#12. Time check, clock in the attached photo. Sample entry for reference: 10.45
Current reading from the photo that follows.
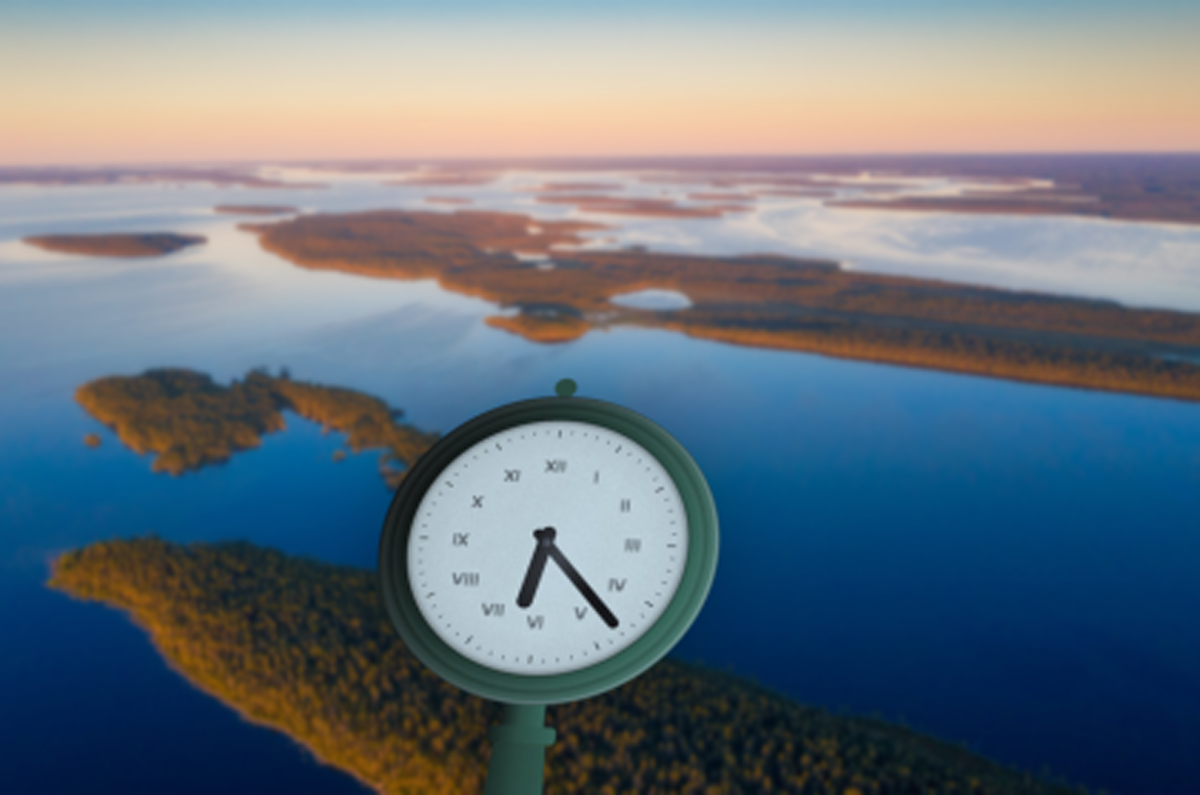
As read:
6.23
